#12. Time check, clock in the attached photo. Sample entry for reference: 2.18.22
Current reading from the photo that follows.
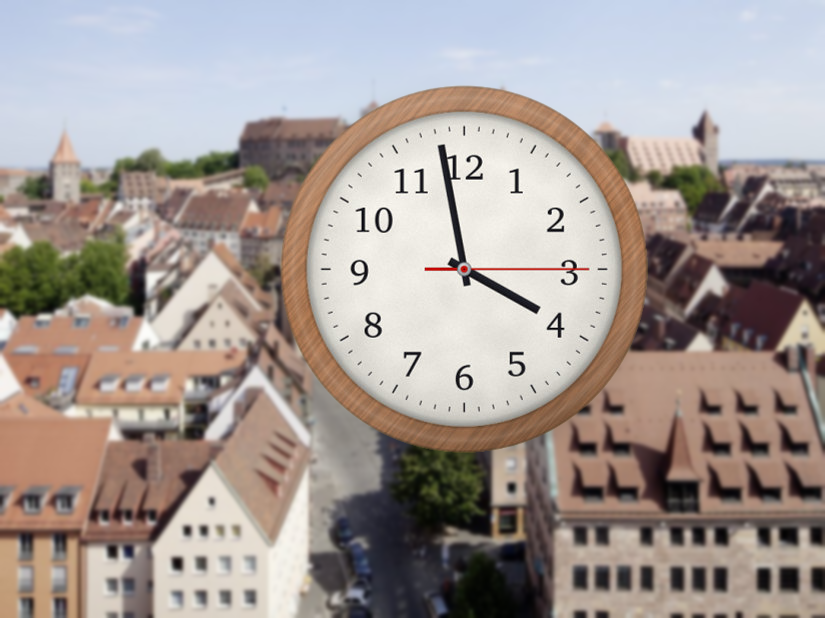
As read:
3.58.15
